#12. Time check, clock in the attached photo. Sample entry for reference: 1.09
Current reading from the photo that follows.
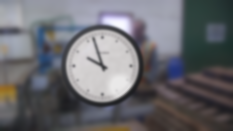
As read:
9.57
